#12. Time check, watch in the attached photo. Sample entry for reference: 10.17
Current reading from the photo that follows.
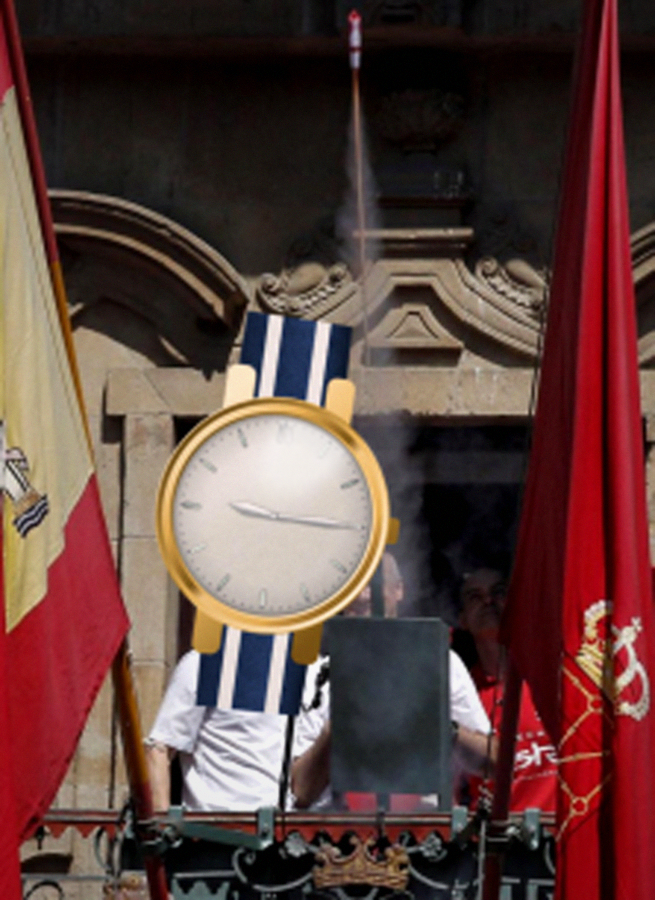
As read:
9.15
